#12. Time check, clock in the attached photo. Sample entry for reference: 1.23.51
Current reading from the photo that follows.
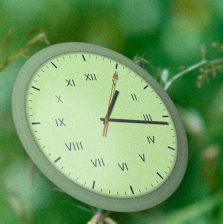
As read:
1.16.05
